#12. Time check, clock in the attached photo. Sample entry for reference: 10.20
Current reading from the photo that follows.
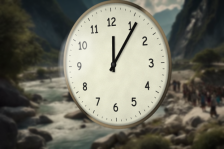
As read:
12.06
